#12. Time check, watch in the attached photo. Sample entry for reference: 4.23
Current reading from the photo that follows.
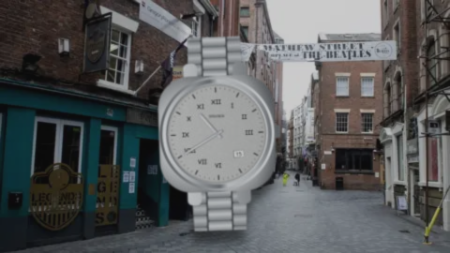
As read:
10.40
